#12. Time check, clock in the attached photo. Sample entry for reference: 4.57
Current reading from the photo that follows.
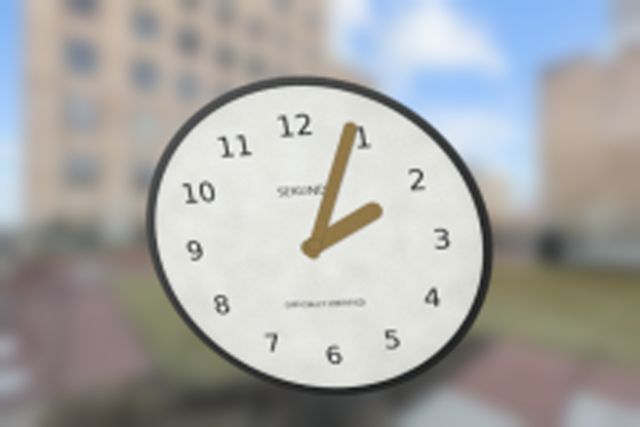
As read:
2.04
